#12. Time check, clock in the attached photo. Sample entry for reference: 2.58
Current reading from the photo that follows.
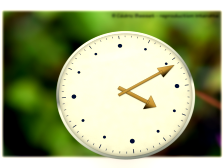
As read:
4.11
